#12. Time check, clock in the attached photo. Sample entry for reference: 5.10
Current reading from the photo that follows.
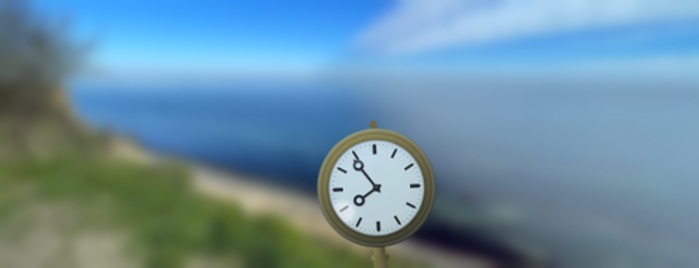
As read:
7.54
